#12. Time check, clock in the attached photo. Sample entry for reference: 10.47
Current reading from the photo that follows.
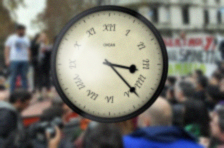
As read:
3.23
